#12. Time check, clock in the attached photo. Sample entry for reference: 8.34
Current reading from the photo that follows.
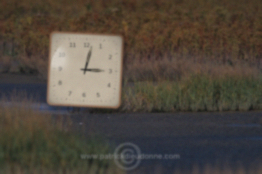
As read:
3.02
